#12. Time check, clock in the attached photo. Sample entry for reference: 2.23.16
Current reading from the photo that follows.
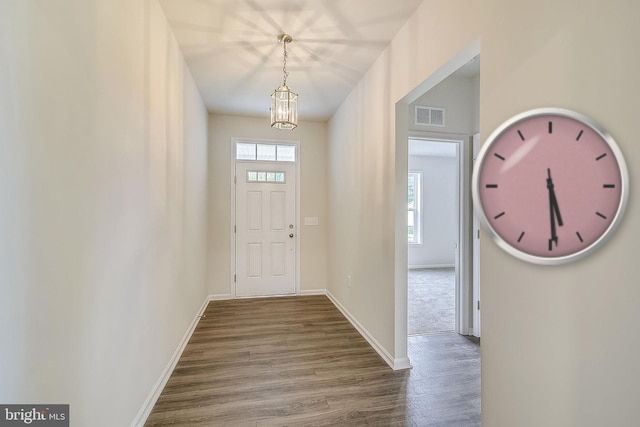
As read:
5.29.29
